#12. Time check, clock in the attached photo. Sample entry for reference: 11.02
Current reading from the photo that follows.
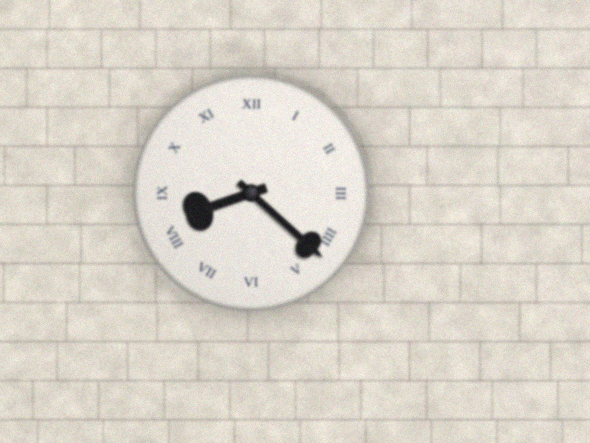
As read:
8.22
